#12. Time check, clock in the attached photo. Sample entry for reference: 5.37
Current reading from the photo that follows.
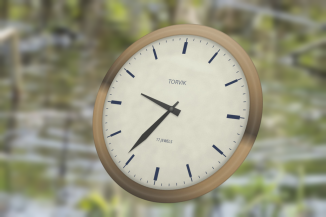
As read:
9.36
